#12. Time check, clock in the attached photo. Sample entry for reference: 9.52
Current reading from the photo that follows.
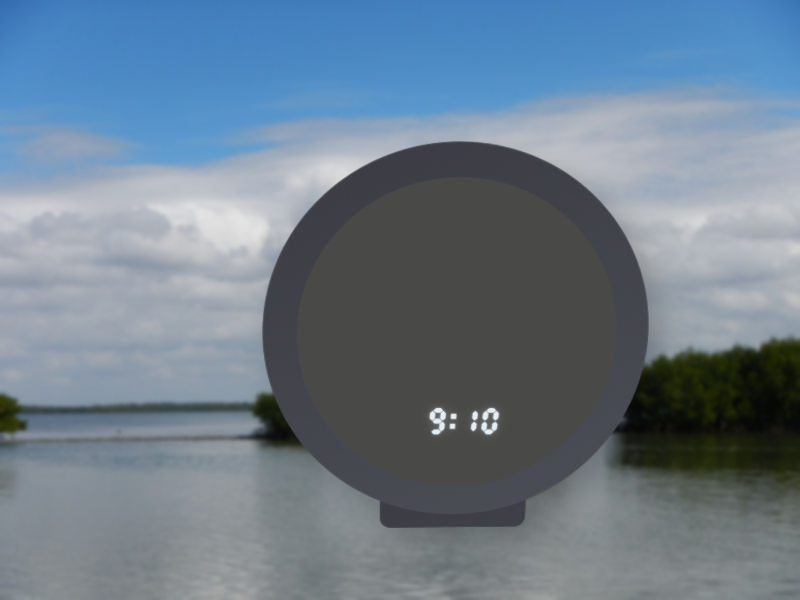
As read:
9.10
